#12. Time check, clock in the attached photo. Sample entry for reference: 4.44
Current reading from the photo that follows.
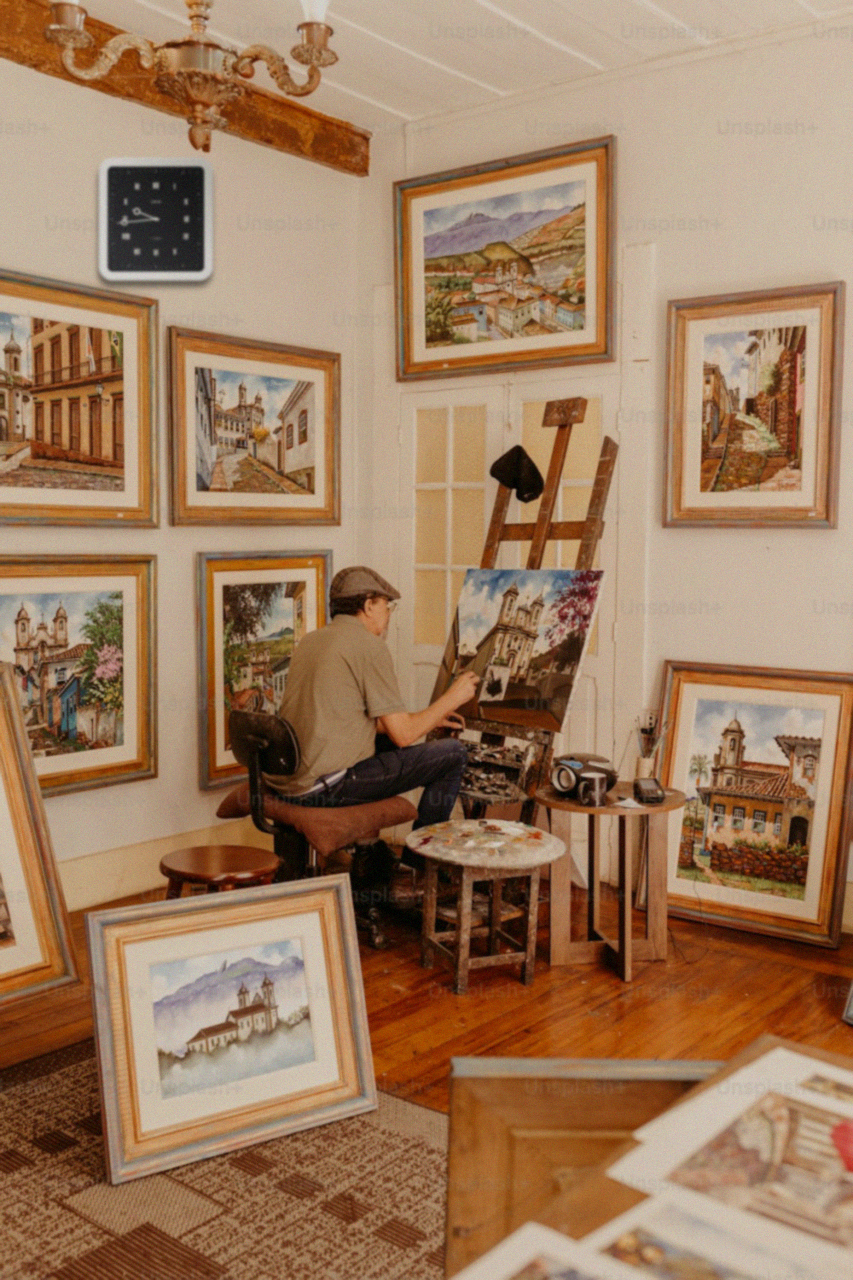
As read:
9.44
